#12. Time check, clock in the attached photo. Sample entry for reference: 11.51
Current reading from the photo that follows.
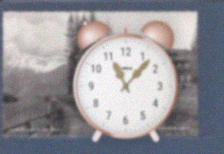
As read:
11.07
